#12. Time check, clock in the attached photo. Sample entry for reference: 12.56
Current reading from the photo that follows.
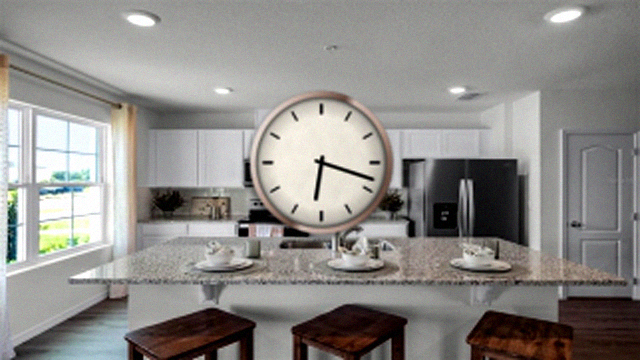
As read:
6.18
